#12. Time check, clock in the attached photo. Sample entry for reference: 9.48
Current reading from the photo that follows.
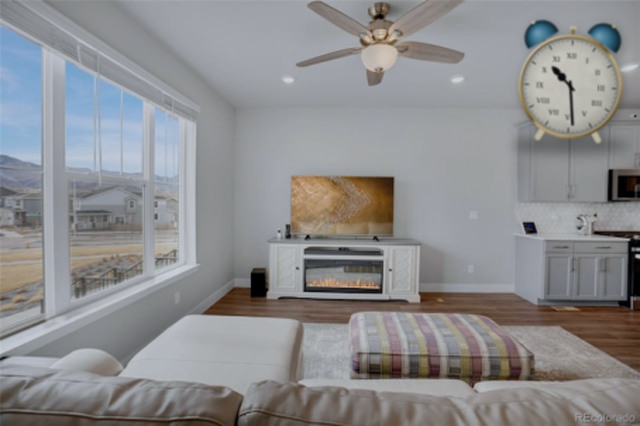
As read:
10.29
